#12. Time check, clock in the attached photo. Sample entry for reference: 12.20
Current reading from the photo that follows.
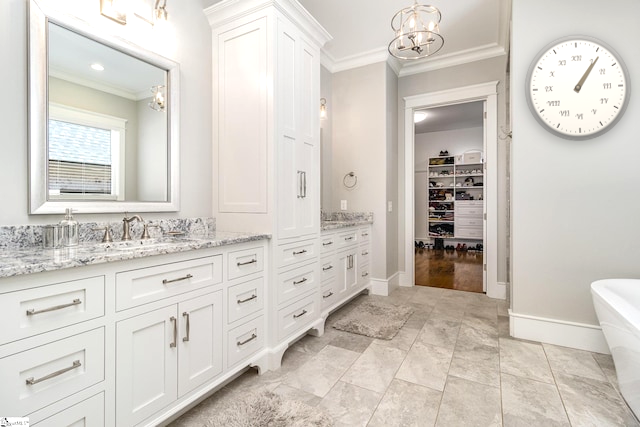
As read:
1.06
